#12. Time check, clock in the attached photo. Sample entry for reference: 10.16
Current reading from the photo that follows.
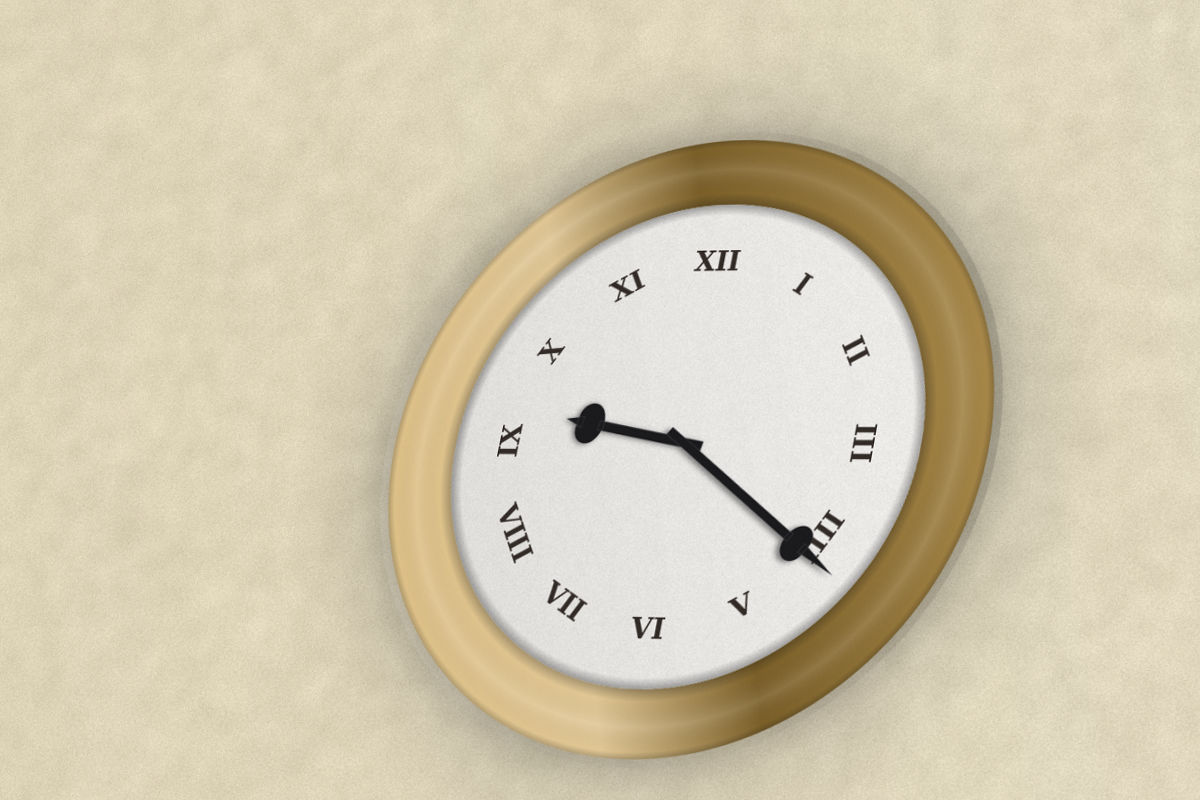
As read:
9.21
